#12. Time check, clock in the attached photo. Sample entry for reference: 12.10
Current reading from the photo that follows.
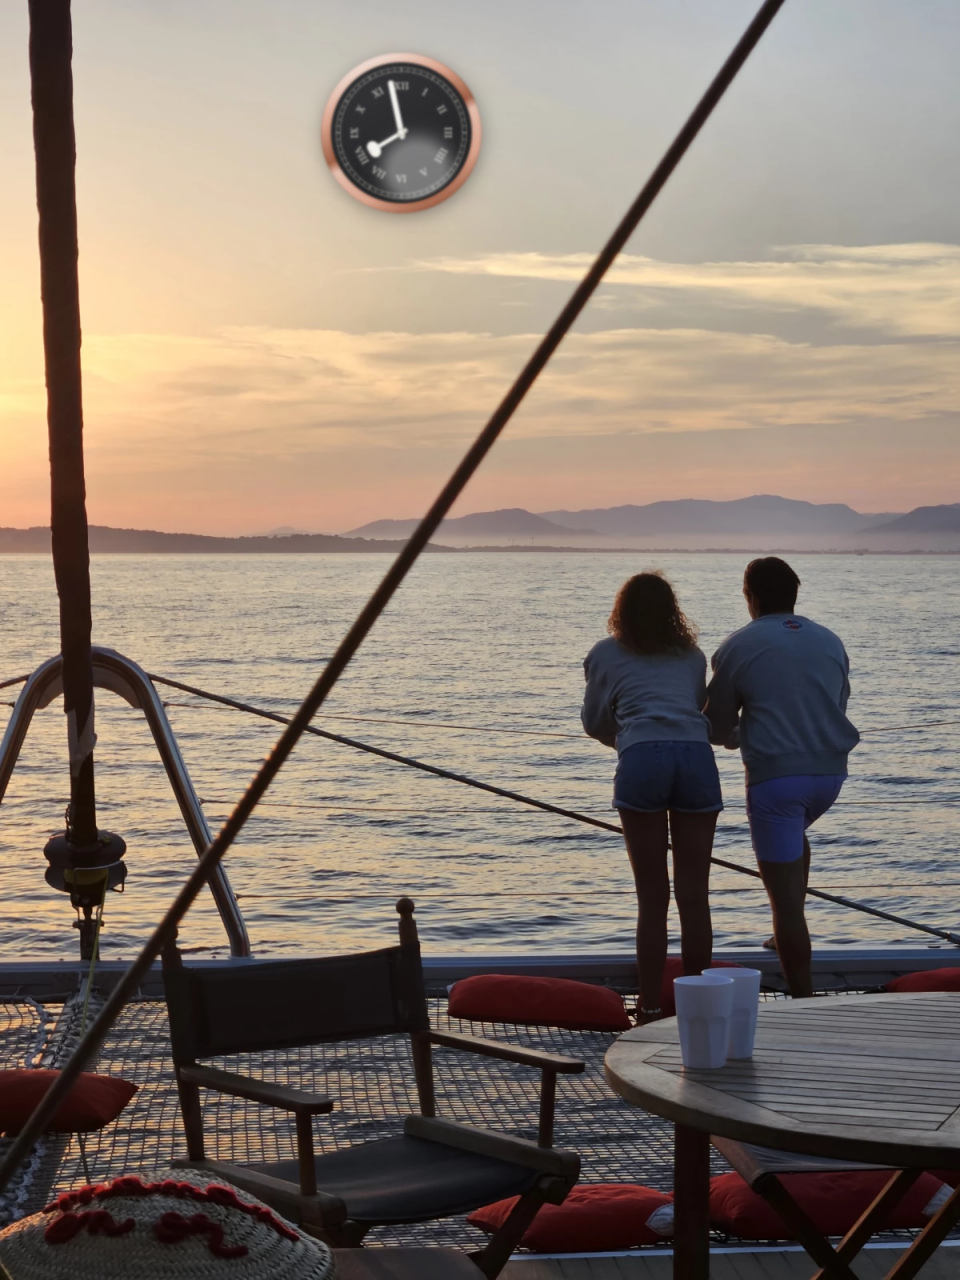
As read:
7.58
